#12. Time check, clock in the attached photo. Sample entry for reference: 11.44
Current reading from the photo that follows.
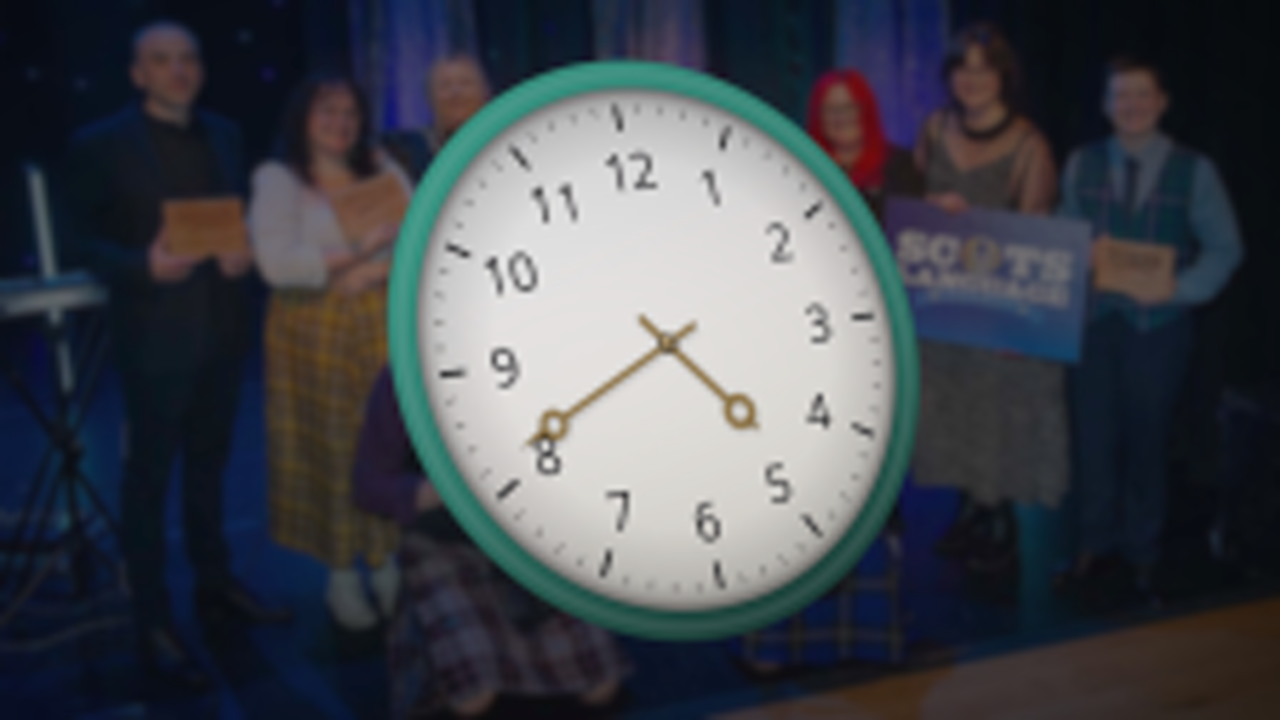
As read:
4.41
